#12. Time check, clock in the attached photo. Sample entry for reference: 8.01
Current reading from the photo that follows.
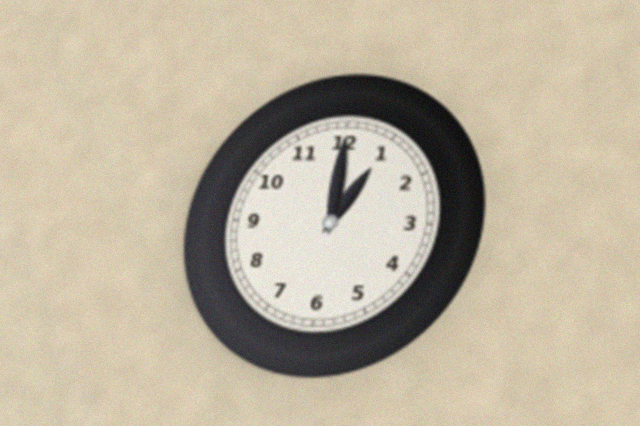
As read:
1.00
